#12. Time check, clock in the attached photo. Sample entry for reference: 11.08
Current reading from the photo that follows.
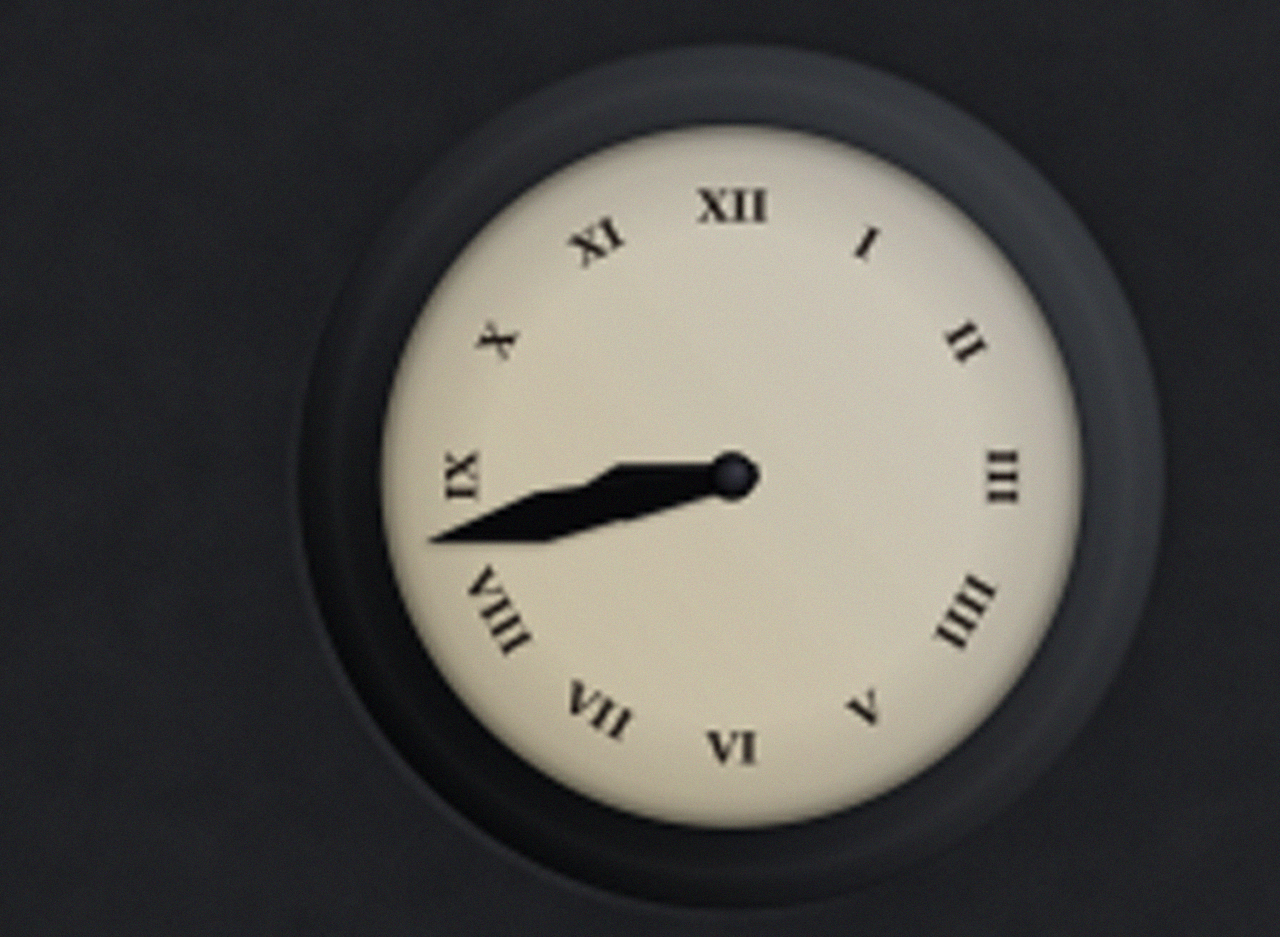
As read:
8.43
